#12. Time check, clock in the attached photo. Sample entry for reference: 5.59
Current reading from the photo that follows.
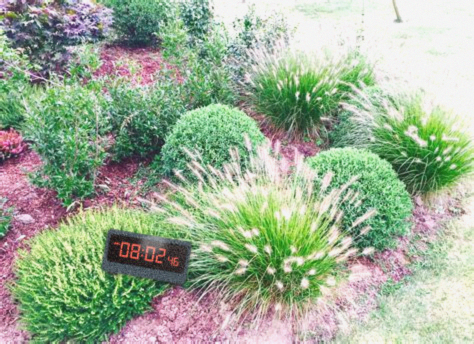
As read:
8.02
